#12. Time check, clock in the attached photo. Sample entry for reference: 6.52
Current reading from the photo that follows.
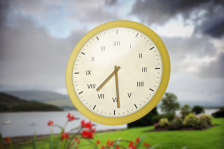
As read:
7.29
